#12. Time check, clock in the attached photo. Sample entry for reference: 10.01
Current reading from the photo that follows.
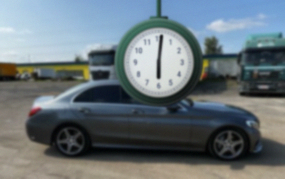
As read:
6.01
